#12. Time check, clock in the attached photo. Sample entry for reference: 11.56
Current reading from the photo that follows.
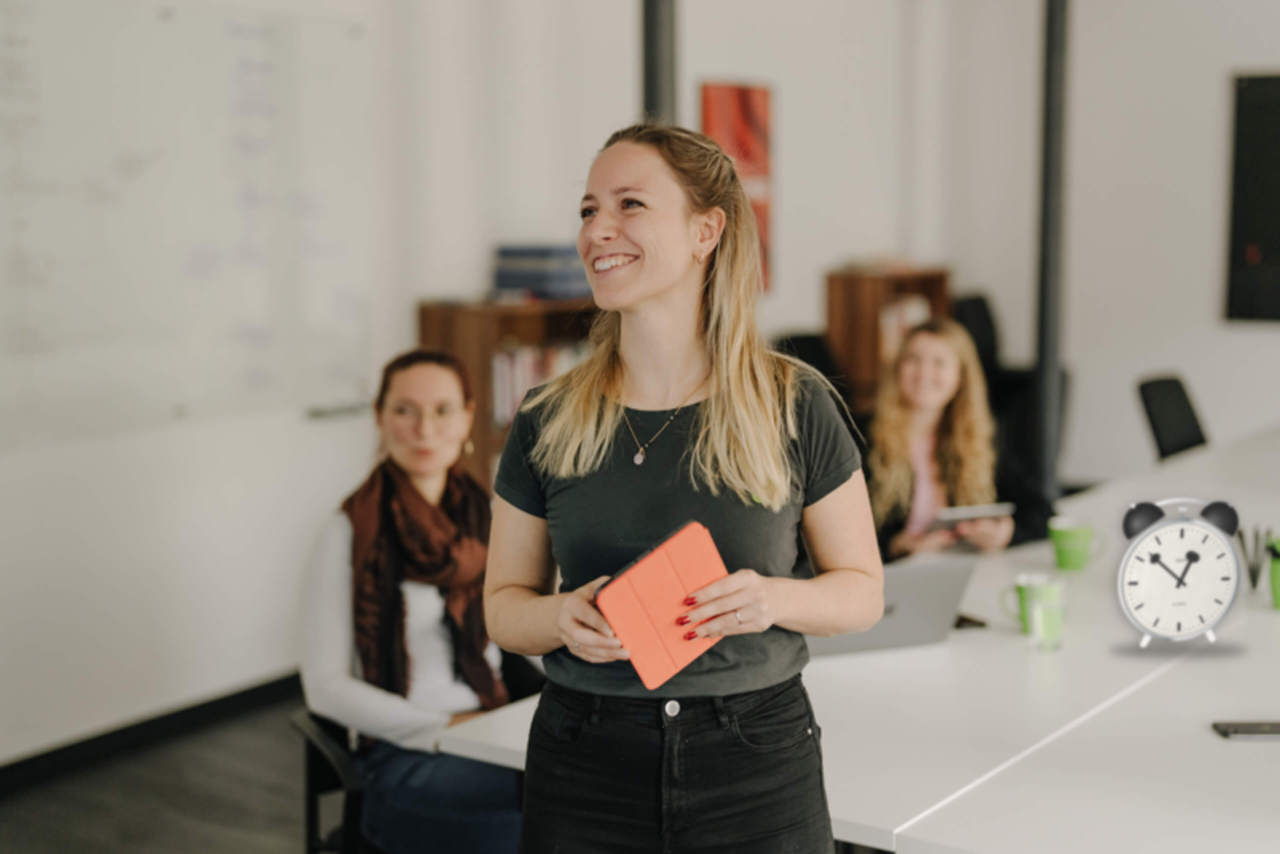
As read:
12.52
